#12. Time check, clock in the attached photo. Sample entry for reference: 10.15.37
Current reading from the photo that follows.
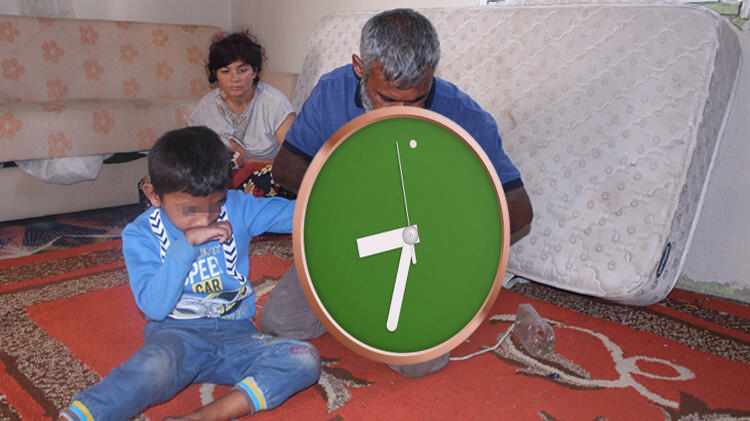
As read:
8.31.58
